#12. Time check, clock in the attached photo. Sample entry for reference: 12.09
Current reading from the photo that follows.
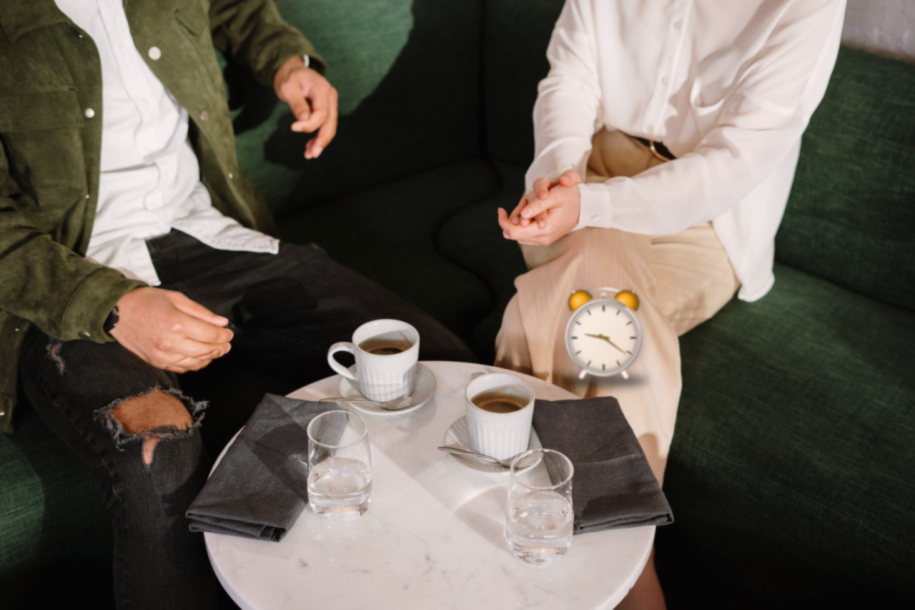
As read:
9.21
